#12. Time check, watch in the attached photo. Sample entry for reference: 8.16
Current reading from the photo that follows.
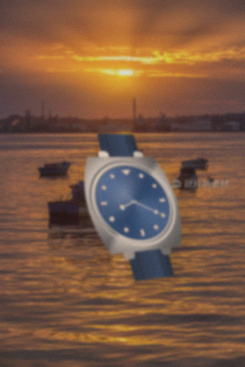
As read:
8.20
